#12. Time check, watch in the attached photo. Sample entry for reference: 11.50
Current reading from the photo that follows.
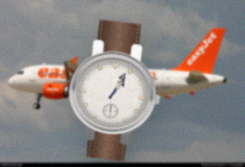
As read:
1.04
